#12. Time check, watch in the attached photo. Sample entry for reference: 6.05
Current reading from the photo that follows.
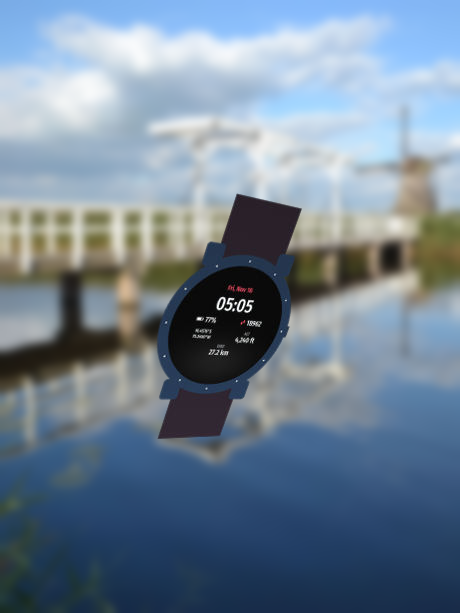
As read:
5.05
